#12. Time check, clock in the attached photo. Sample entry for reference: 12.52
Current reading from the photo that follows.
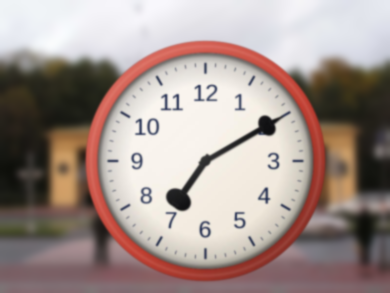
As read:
7.10
